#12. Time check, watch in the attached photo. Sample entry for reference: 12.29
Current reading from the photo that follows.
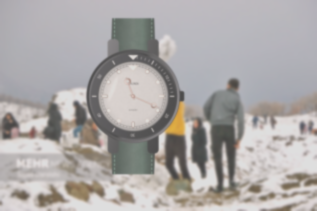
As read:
11.19
